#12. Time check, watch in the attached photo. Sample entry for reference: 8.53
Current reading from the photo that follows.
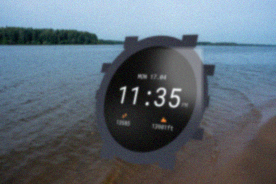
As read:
11.35
